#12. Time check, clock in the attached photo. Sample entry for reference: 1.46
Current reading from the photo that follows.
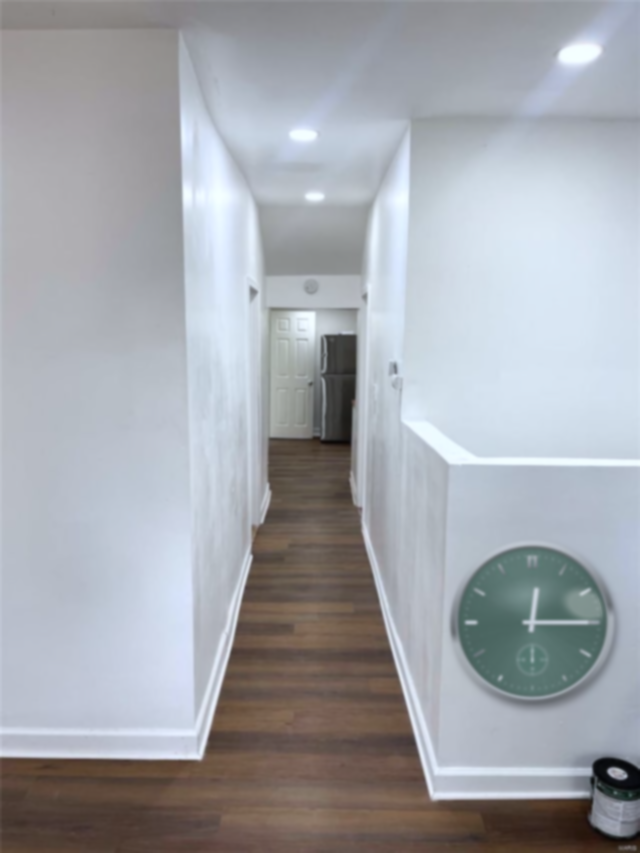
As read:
12.15
